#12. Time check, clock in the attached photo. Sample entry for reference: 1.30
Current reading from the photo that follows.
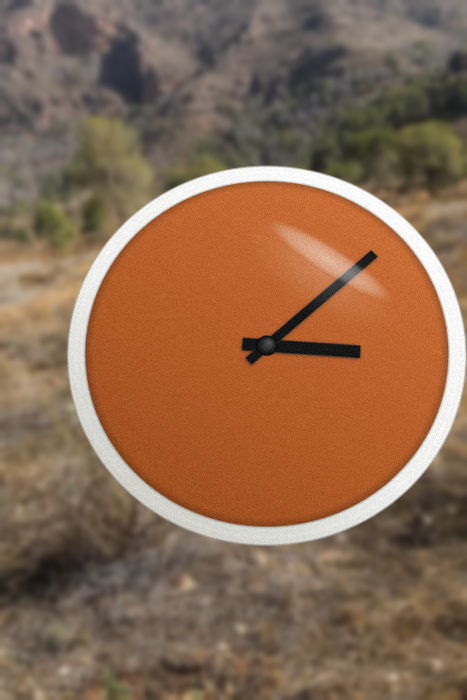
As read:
3.08
